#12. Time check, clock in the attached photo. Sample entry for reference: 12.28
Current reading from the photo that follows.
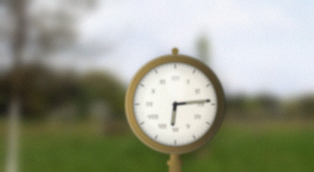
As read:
6.14
